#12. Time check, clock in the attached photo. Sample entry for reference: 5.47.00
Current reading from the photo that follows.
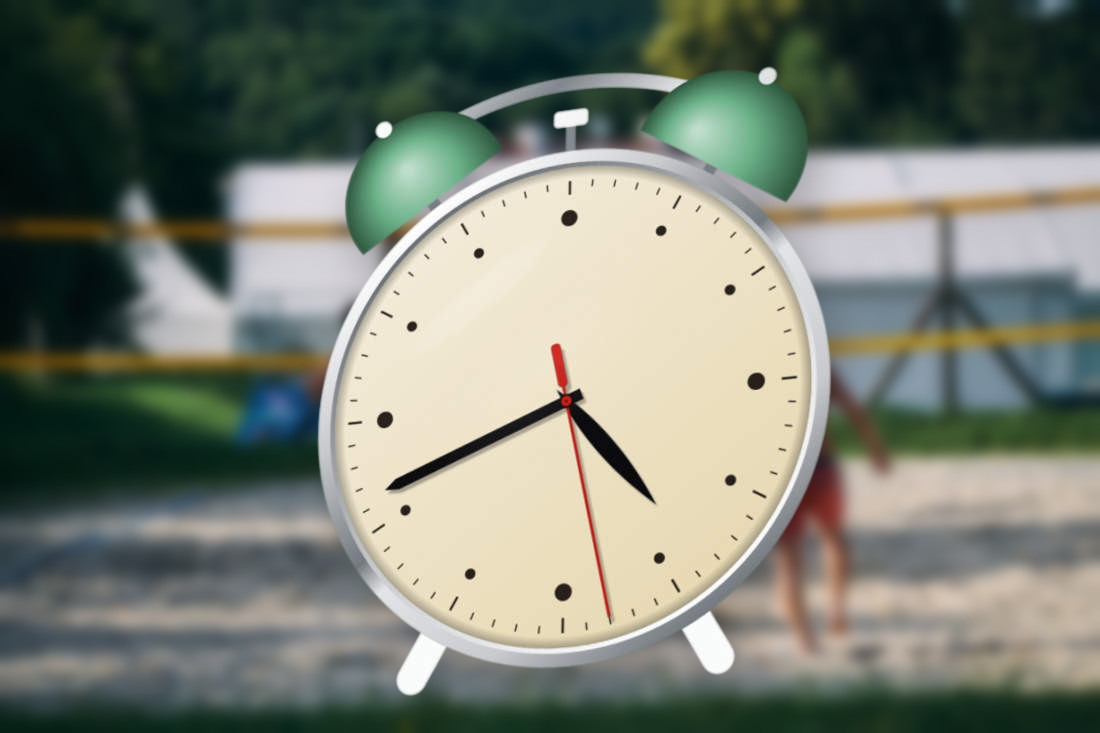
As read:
4.41.28
